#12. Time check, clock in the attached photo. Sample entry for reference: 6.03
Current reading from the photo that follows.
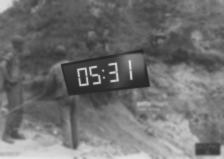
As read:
5.31
